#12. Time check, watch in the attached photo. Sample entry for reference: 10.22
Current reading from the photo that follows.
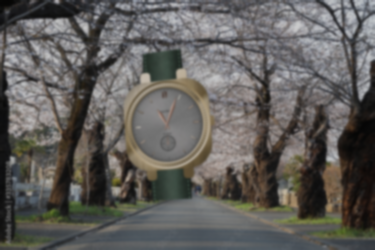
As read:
11.04
